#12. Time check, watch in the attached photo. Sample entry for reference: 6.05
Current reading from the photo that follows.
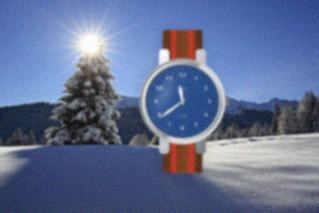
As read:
11.39
